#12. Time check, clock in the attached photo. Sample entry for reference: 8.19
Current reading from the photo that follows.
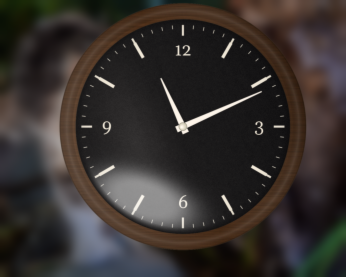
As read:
11.11
